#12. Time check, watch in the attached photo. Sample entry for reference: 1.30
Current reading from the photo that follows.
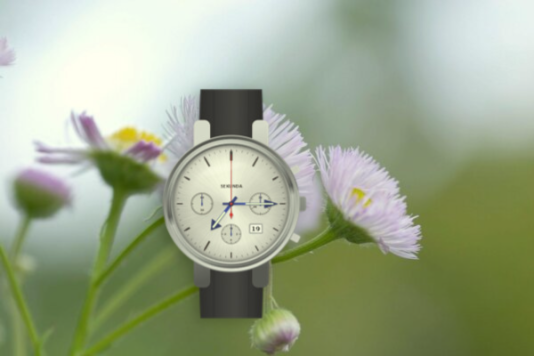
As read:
7.15
